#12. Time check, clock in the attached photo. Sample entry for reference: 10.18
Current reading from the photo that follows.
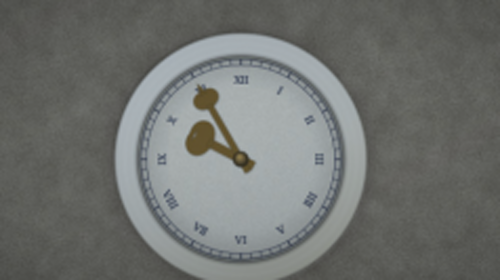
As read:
9.55
